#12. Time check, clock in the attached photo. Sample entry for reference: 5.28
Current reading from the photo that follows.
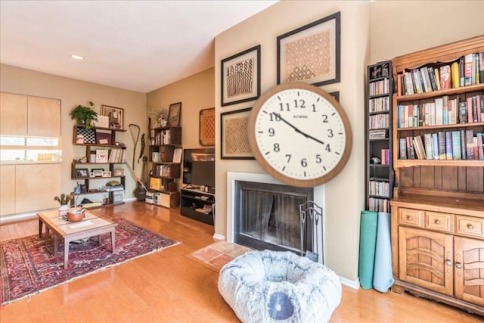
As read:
3.51
